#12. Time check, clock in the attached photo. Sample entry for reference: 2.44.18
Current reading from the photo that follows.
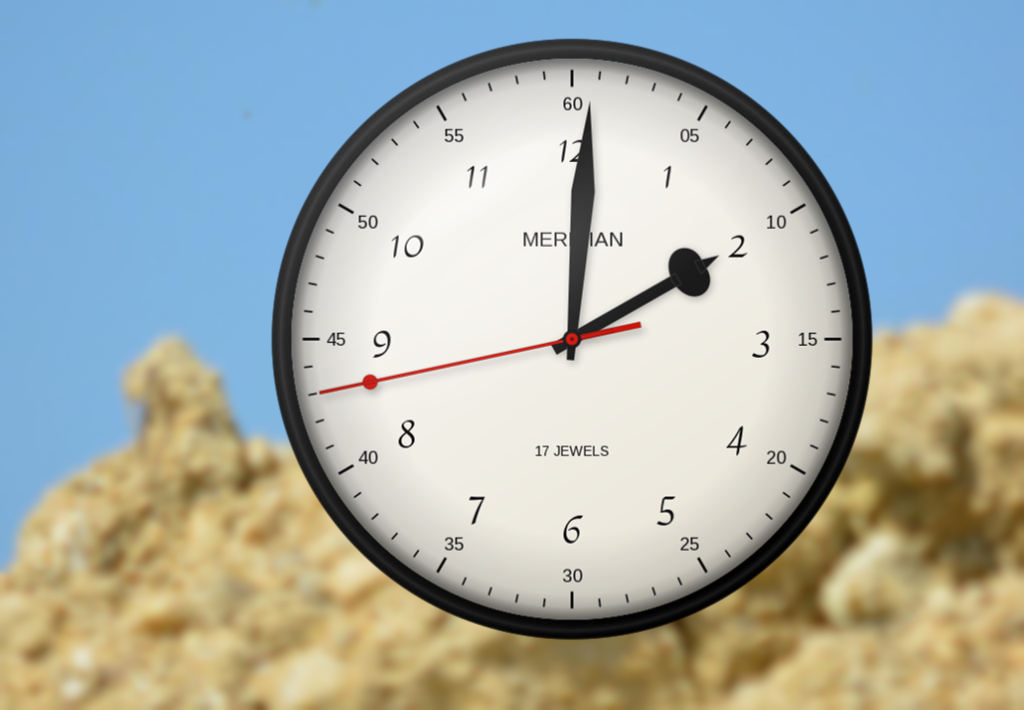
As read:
2.00.43
